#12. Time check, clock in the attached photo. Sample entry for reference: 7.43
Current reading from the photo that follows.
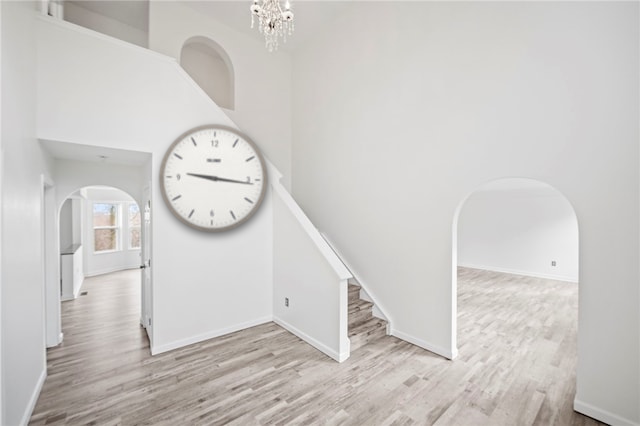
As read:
9.16
